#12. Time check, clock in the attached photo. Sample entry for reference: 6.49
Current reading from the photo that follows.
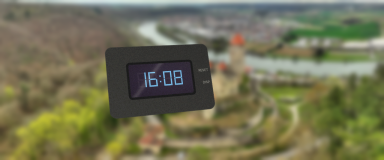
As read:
16.08
